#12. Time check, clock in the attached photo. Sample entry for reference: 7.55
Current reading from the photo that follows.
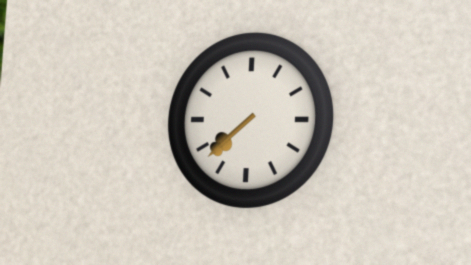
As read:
7.38
